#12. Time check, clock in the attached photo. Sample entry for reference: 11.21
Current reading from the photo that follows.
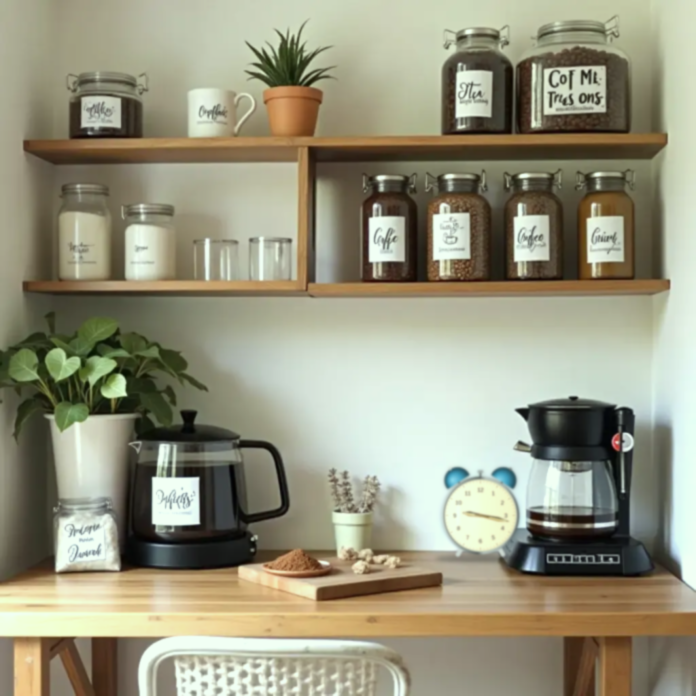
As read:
9.17
